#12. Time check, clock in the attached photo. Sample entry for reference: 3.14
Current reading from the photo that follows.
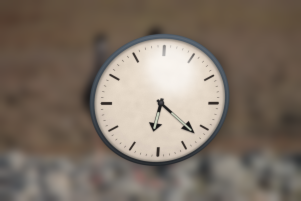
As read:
6.22
